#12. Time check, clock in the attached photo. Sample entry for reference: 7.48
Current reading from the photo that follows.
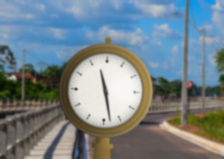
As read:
11.28
